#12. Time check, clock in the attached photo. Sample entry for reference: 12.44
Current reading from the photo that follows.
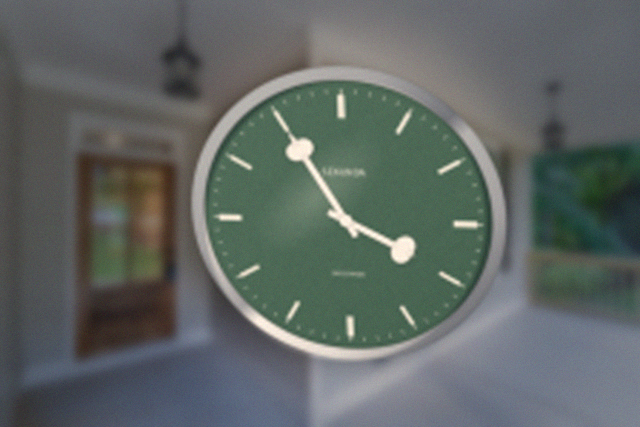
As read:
3.55
